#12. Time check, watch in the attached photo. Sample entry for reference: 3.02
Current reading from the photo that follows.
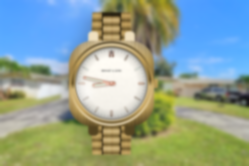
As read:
8.47
